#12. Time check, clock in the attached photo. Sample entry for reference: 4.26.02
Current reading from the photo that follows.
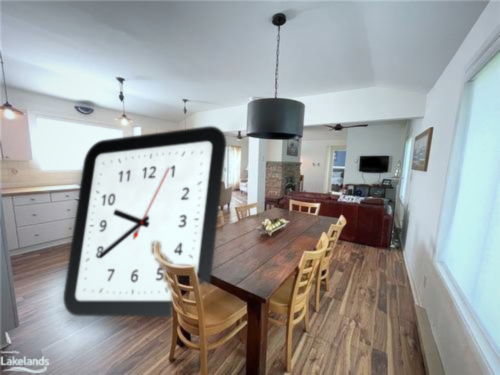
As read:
9.39.04
